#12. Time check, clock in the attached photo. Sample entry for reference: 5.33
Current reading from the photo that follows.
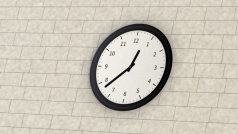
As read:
12.38
